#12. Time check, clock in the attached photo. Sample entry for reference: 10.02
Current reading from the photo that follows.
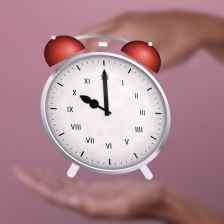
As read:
10.00
